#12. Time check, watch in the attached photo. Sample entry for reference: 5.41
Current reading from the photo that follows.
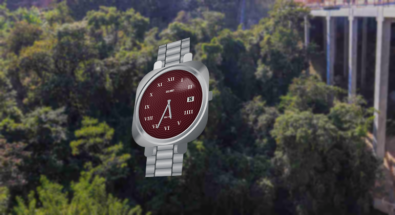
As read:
5.34
